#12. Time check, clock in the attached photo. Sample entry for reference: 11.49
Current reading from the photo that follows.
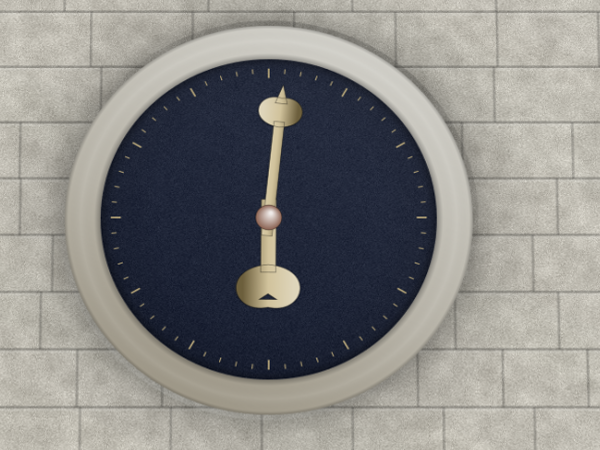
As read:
6.01
